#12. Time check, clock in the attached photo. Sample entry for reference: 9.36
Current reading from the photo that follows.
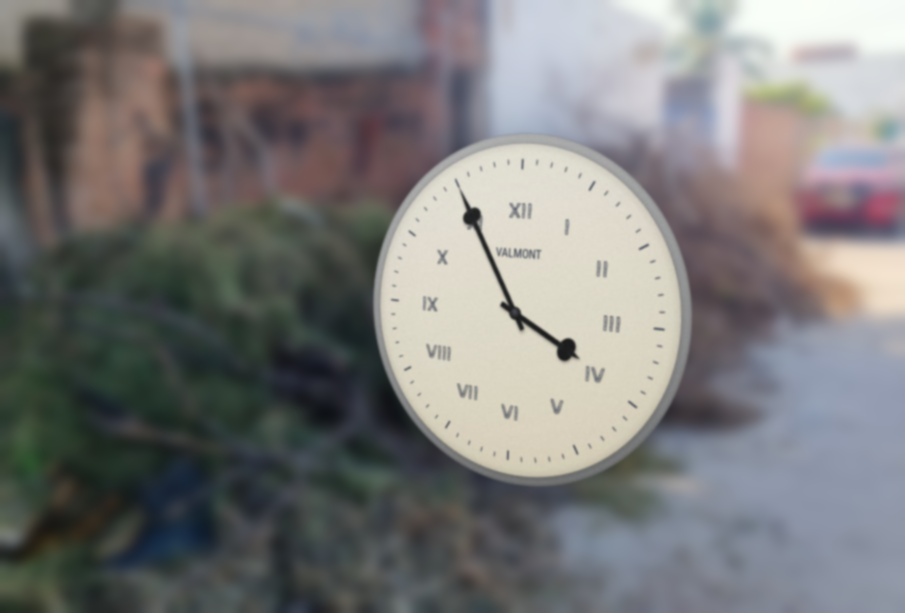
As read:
3.55
